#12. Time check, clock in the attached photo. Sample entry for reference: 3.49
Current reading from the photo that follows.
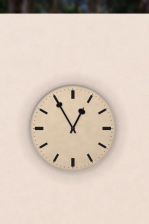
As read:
12.55
